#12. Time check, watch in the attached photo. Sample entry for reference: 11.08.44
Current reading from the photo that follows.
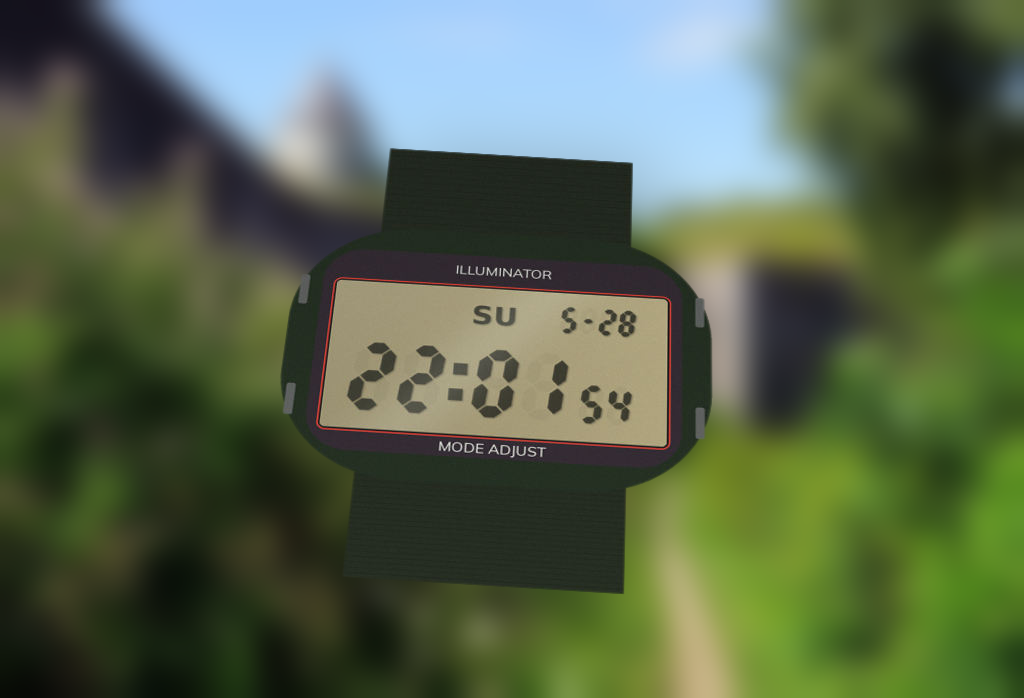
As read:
22.01.54
